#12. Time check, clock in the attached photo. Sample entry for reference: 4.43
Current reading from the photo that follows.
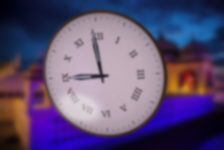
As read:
8.59
